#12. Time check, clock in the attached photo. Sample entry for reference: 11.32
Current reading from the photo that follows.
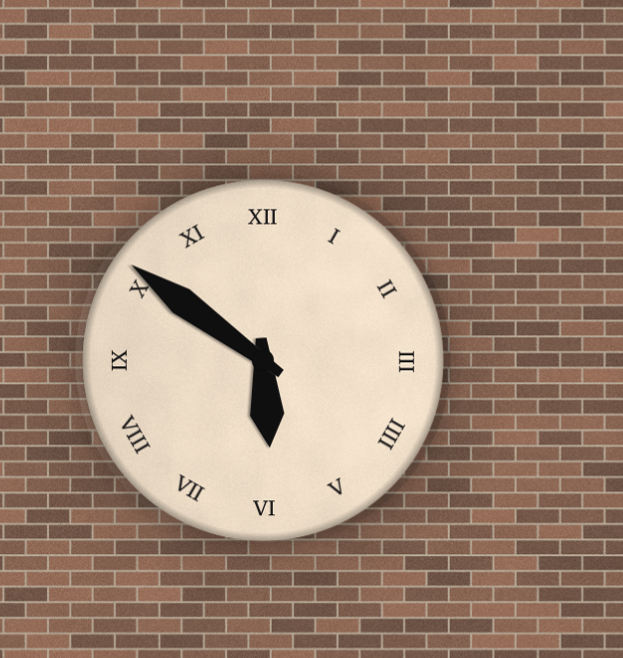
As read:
5.51
